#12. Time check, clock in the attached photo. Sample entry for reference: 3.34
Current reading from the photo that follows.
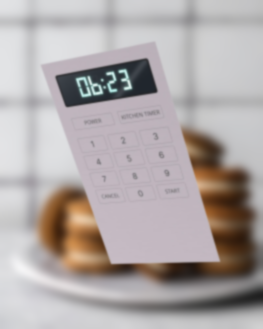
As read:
6.23
